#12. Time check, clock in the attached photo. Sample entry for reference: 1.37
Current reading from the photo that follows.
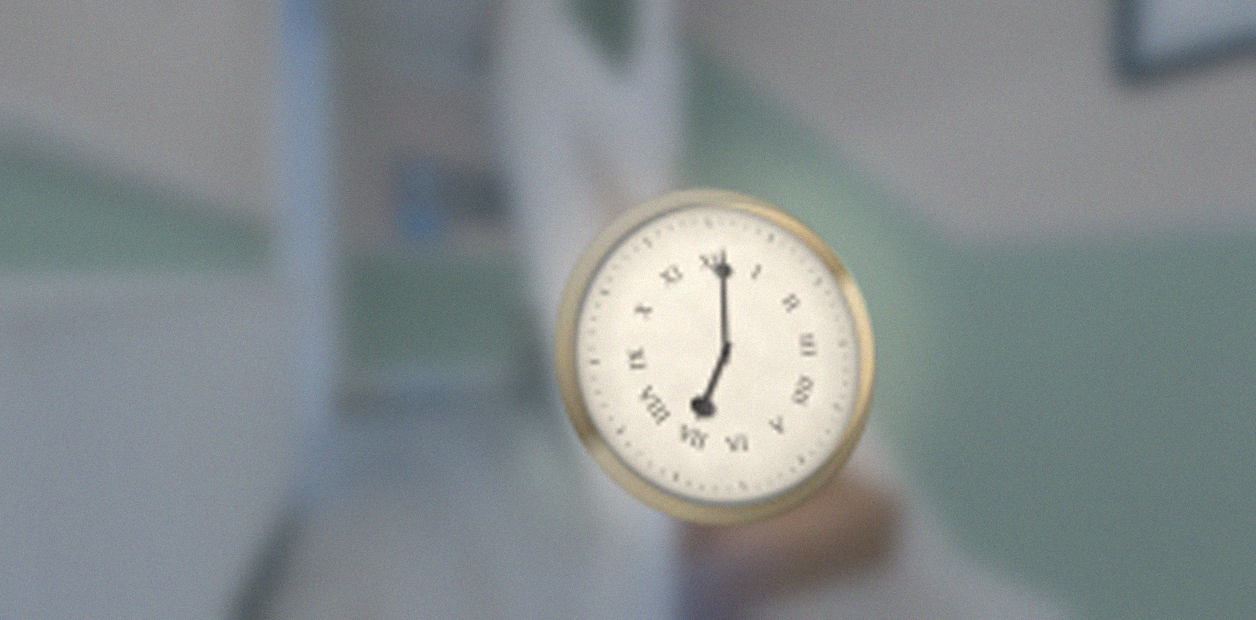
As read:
7.01
